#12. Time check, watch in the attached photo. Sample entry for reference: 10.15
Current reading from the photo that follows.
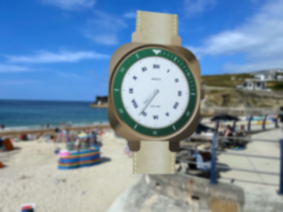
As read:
7.36
